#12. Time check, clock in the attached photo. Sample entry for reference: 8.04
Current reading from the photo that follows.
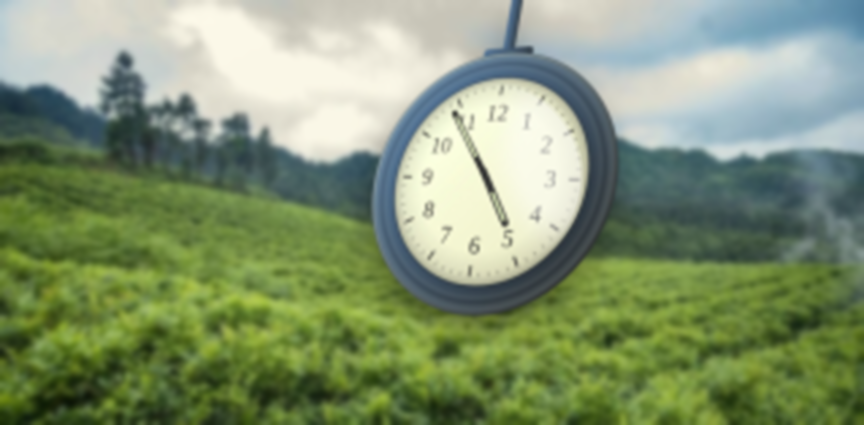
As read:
4.54
